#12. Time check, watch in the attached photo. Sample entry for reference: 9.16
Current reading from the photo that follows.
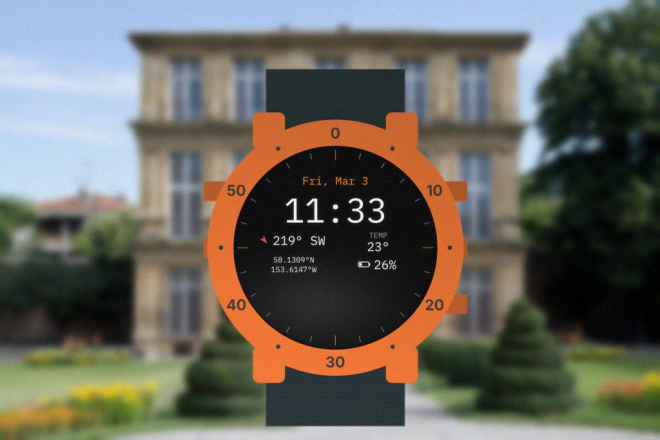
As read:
11.33
